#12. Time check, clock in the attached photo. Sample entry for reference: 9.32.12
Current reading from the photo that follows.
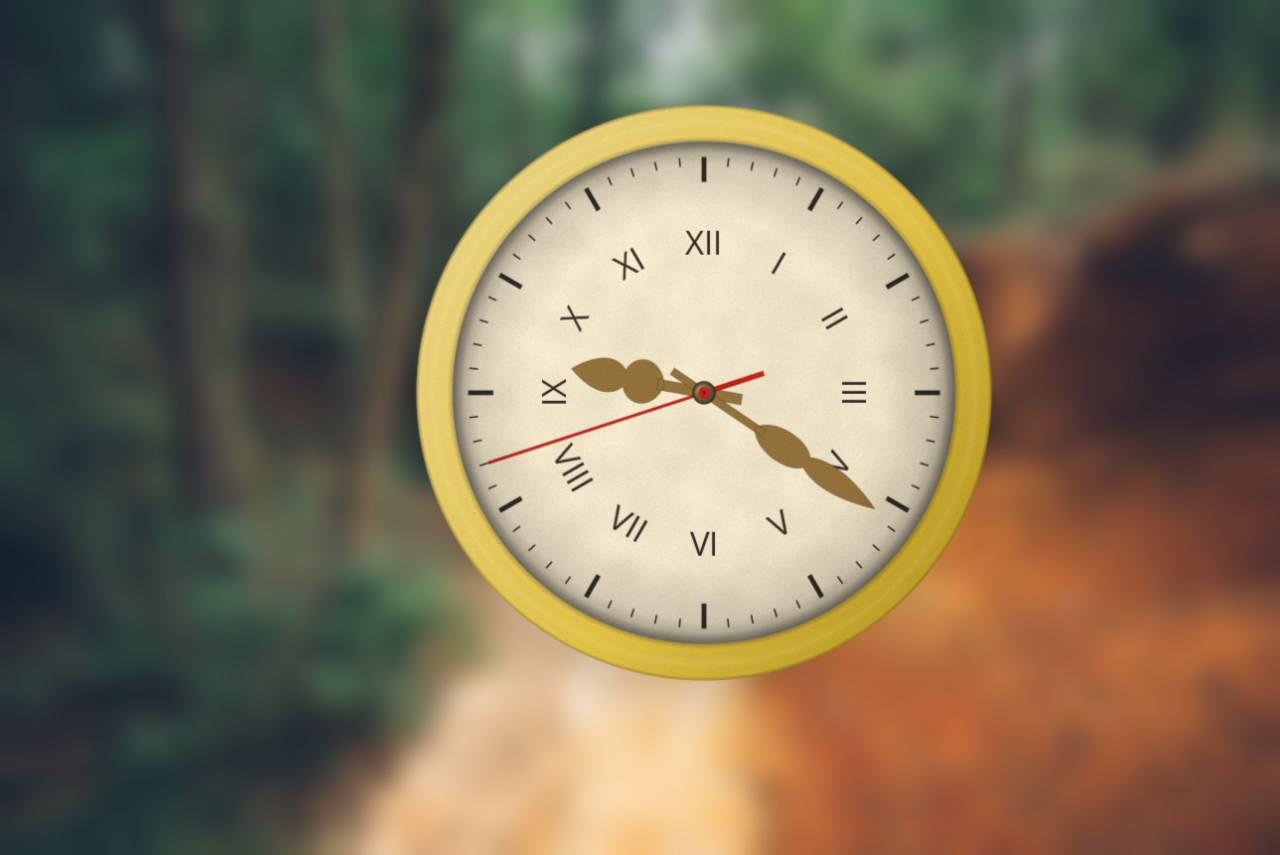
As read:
9.20.42
